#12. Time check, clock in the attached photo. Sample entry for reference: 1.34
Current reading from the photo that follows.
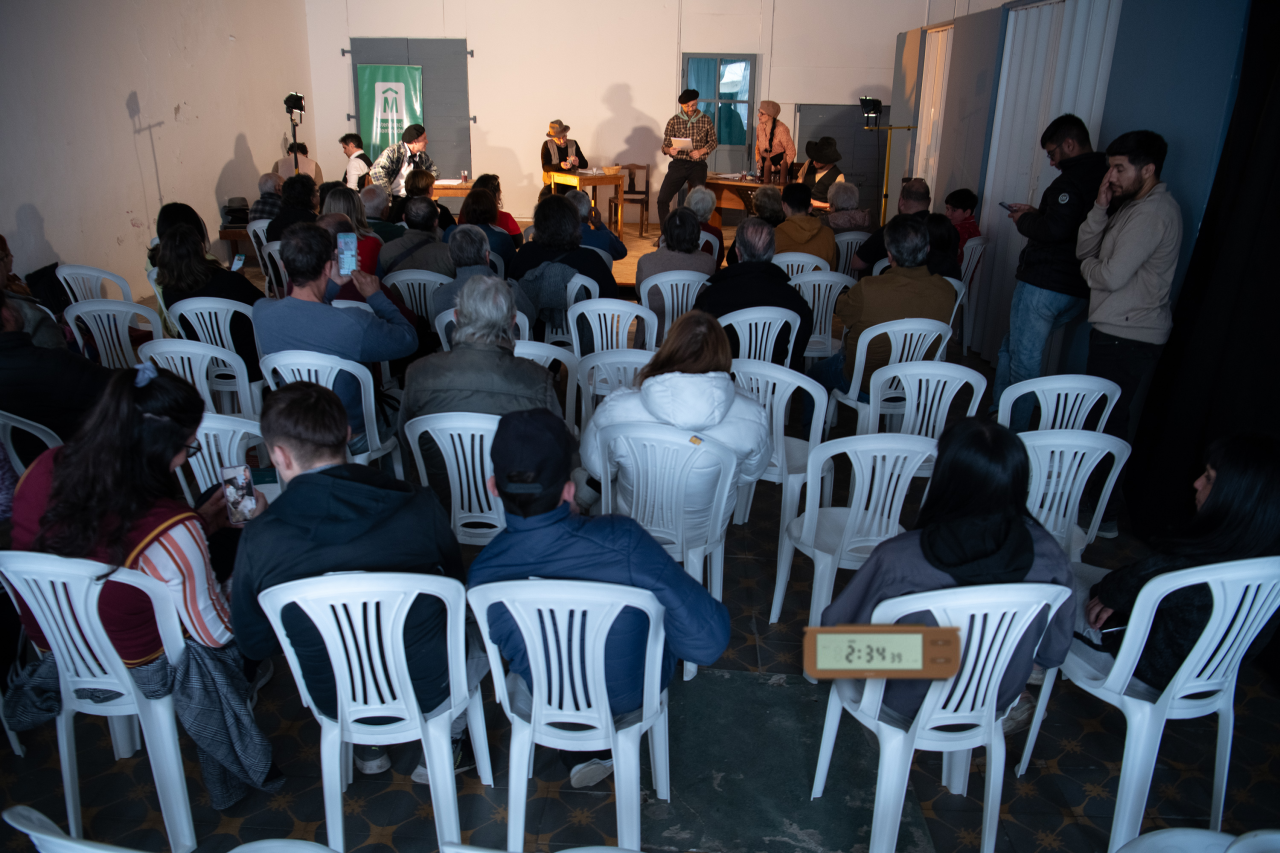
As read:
2.34
